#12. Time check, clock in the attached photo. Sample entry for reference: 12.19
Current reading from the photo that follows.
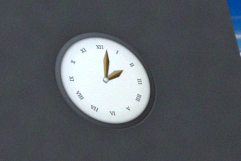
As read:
2.02
